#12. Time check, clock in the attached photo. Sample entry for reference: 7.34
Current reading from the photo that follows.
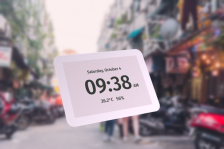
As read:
9.38
